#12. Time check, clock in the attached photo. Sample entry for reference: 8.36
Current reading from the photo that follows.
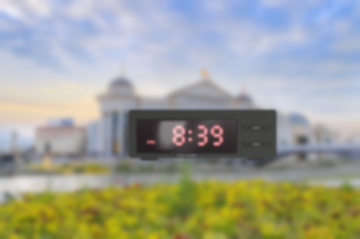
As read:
8.39
